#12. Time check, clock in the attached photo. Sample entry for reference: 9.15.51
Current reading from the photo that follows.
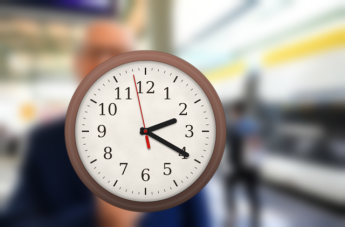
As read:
2.19.58
